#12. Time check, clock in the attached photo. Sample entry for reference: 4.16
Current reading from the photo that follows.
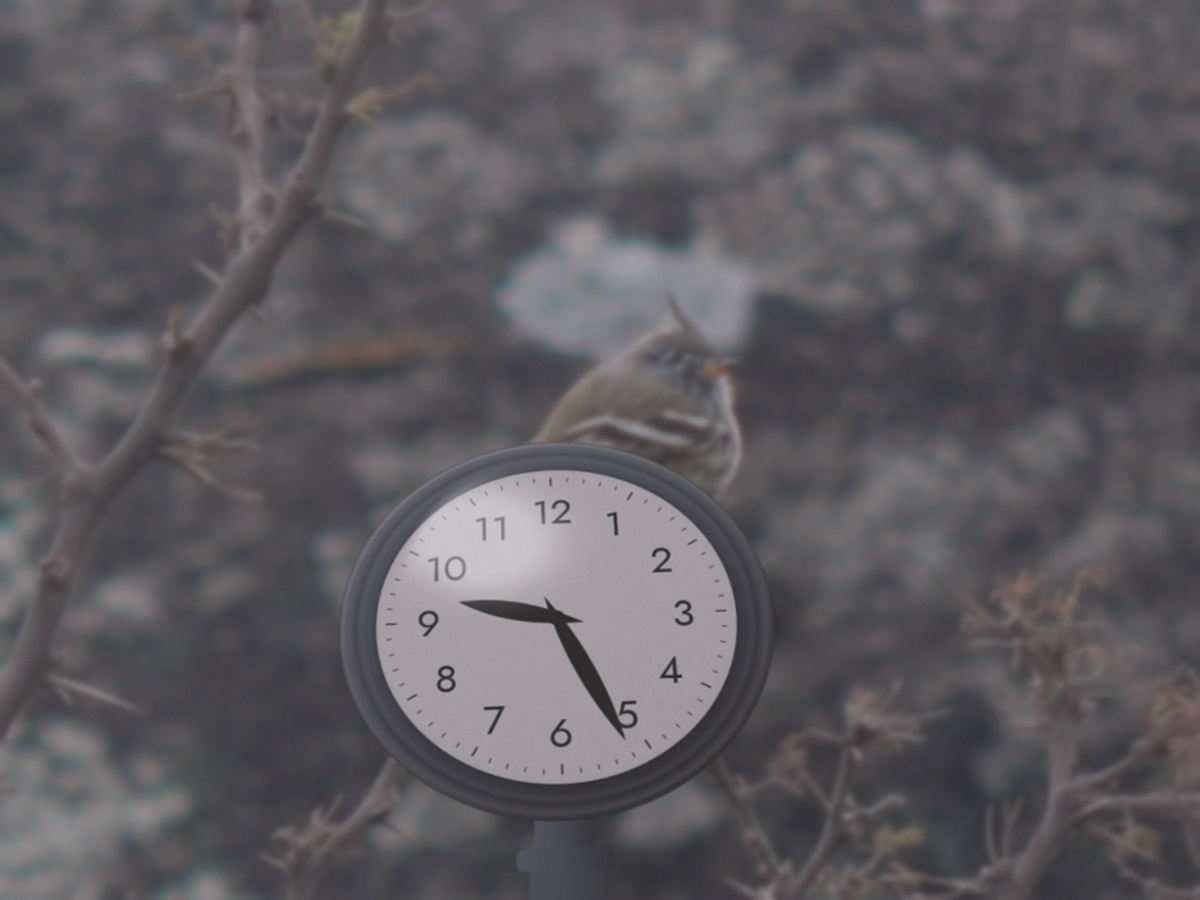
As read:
9.26
